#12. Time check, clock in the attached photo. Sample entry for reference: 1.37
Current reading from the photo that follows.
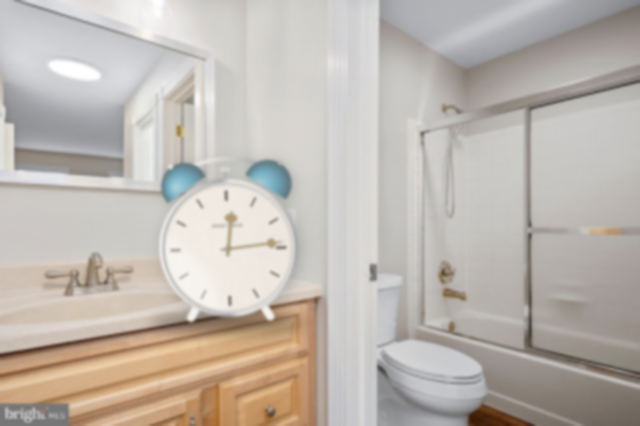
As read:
12.14
